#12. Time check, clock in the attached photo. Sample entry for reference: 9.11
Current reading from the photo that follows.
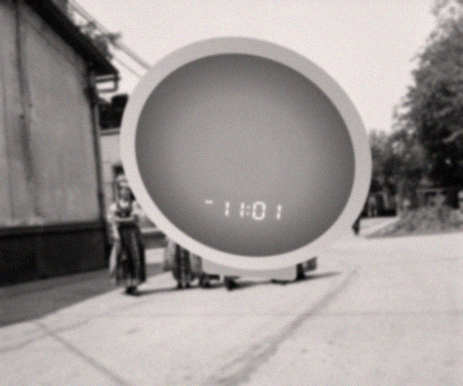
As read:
11.01
